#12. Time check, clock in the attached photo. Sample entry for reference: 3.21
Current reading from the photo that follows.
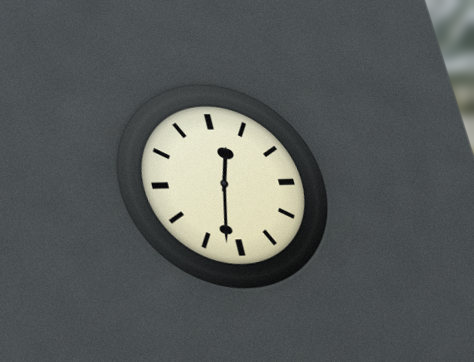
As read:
12.32
